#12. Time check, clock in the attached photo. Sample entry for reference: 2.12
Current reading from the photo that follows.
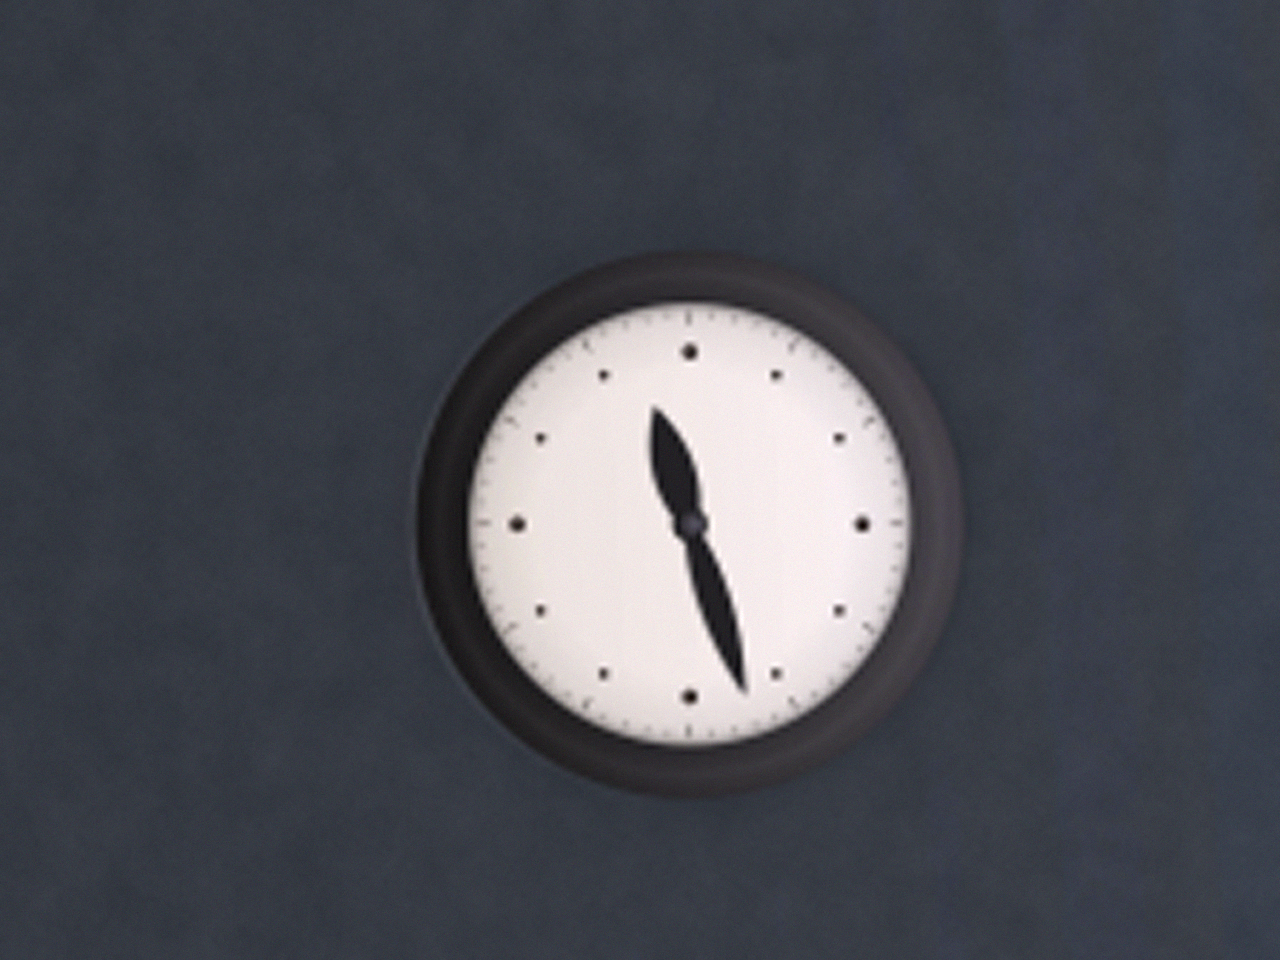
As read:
11.27
